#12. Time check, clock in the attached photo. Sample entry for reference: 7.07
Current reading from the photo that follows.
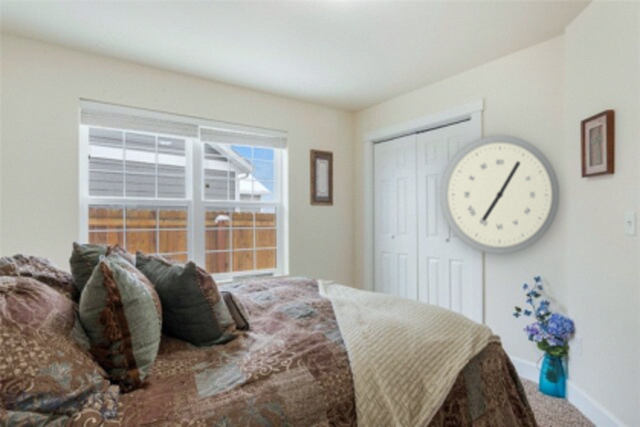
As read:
7.05
